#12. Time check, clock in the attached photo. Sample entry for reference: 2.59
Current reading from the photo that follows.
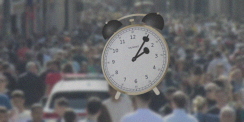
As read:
2.06
